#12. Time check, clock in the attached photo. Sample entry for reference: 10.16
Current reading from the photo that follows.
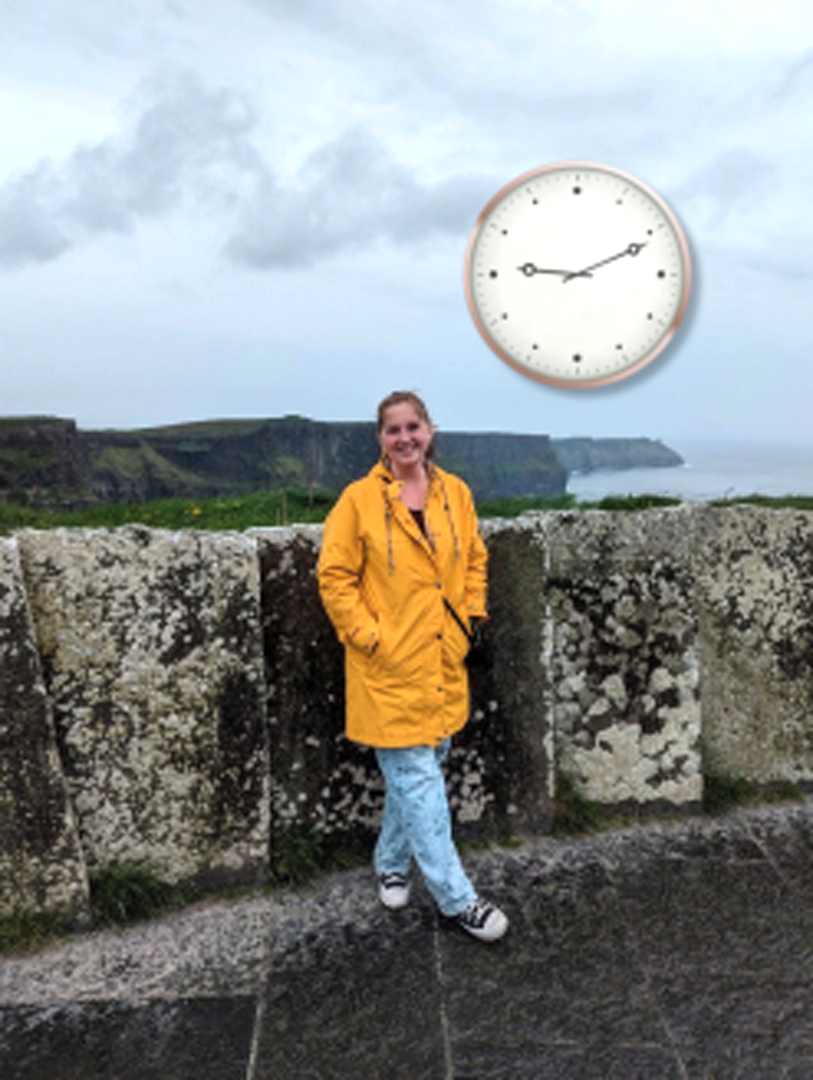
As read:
9.11
